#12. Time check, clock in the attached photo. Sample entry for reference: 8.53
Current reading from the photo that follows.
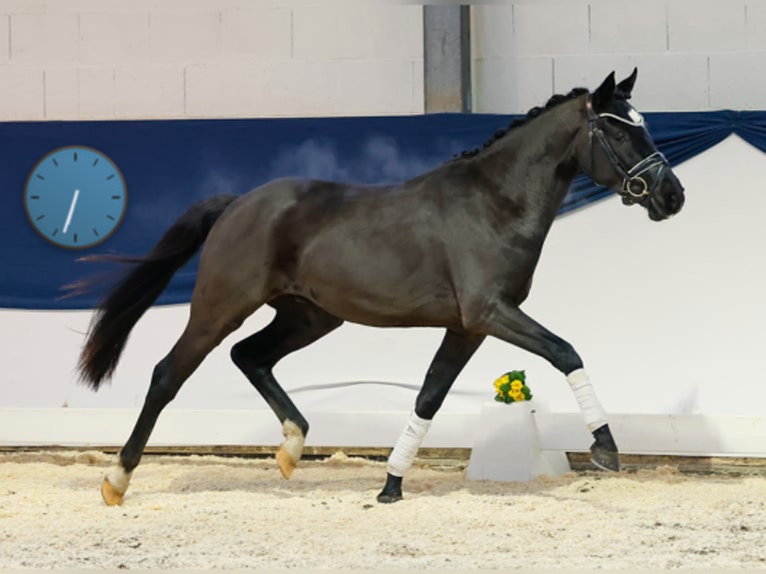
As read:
6.33
